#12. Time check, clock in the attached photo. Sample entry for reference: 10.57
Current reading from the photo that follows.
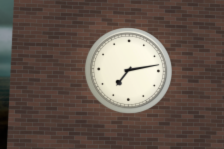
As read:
7.13
